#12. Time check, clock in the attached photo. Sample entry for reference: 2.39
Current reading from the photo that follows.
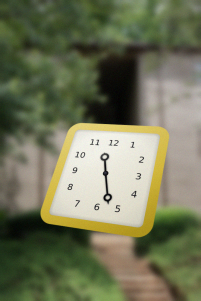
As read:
11.27
